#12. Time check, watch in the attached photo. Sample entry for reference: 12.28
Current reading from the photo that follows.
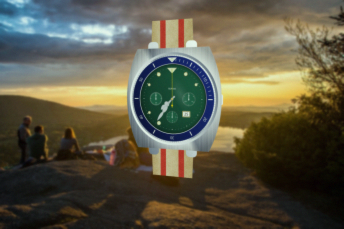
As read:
7.36
